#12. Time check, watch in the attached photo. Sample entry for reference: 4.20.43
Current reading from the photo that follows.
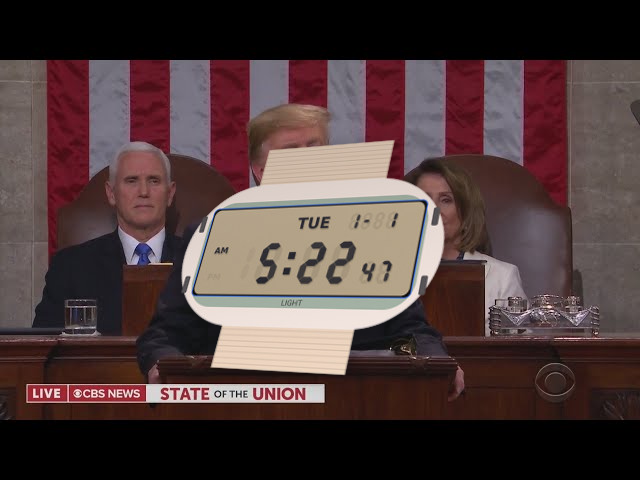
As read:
5.22.47
